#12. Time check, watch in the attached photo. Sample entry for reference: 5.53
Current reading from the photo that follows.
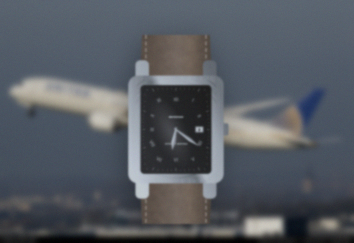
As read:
6.21
